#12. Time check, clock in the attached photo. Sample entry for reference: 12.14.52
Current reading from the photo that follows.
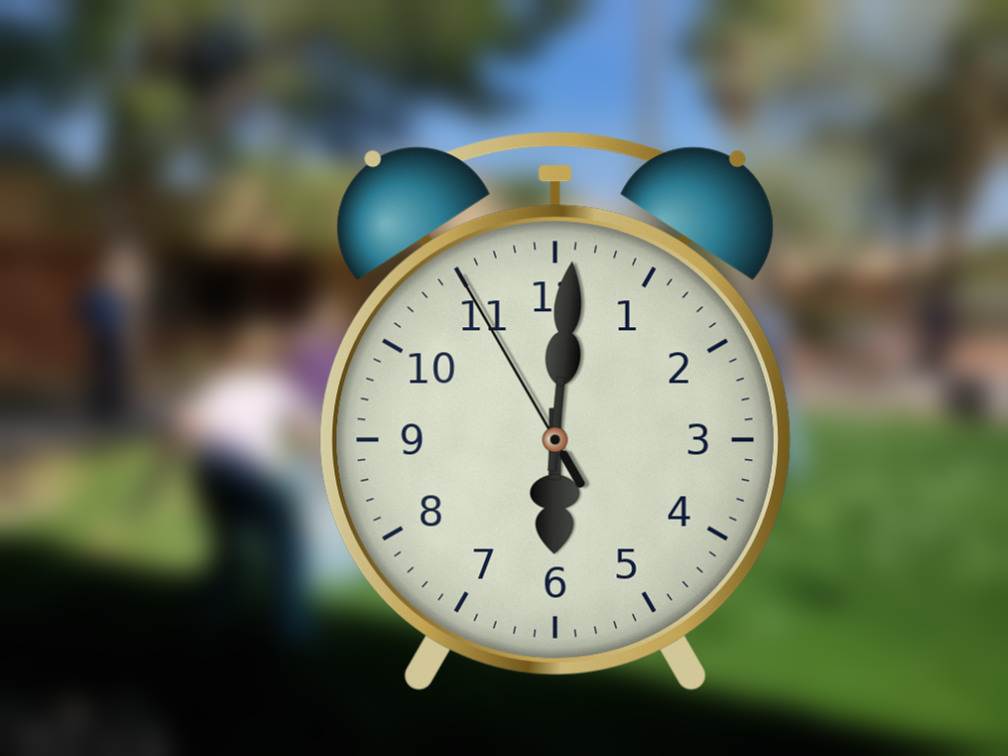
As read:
6.00.55
